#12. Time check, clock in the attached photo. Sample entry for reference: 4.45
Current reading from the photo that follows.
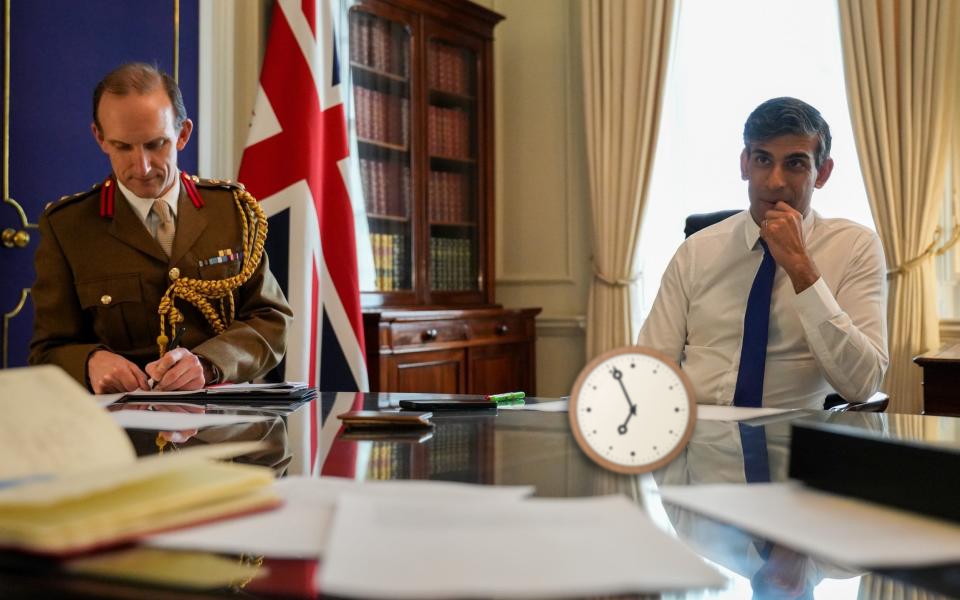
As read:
6.56
